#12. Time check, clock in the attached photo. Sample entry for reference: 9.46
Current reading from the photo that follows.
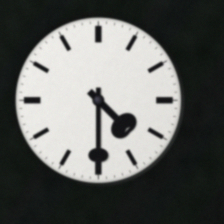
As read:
4.30
